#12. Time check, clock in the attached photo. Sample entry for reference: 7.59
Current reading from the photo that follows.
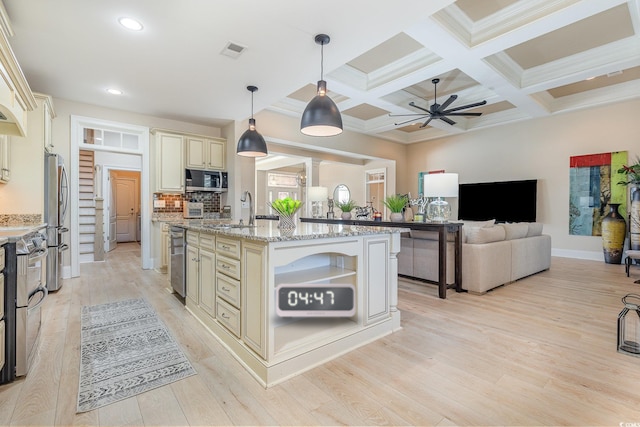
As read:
4.47
